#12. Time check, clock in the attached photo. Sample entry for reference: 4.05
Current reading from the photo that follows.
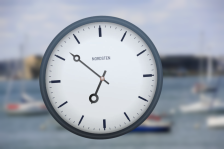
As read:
6.52
